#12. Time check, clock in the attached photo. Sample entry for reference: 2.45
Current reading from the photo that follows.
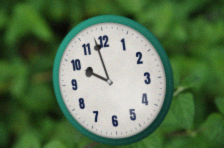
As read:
9.58
